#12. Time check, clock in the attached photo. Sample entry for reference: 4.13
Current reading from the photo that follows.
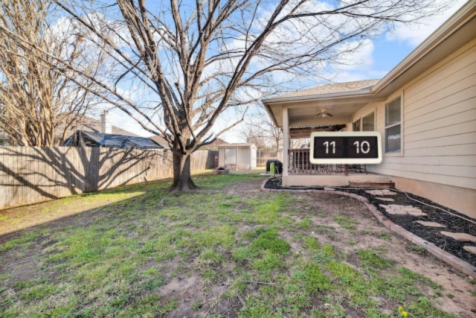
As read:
11.10
